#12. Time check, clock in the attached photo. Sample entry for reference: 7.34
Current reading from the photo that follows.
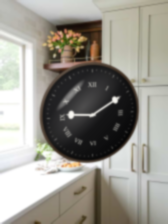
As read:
9.10
